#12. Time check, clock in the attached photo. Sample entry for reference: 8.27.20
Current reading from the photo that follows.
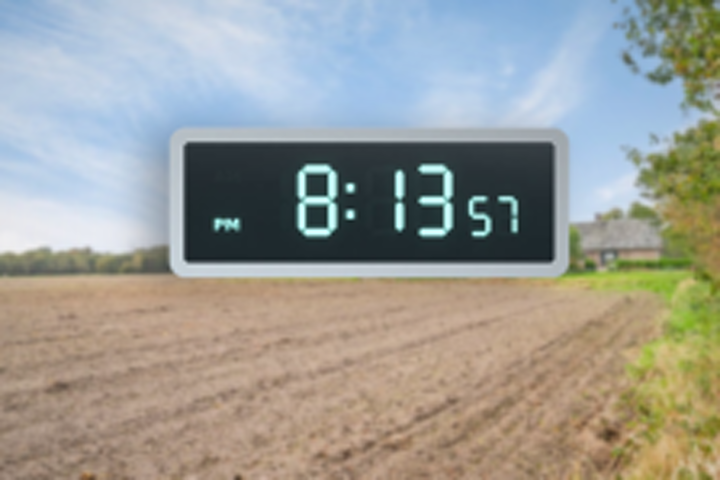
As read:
8.13.57
